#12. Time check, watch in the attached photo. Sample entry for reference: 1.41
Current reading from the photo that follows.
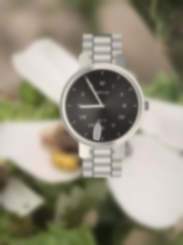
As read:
8.55
